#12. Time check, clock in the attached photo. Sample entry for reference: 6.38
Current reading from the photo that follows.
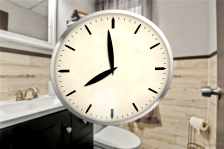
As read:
7.59
